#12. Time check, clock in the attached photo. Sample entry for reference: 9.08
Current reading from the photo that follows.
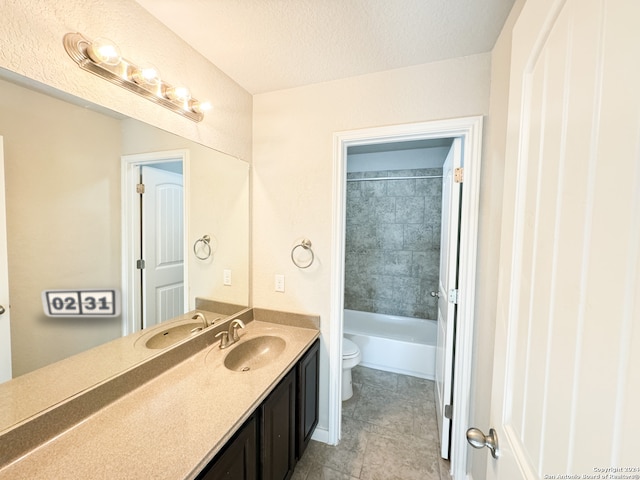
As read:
2.31
